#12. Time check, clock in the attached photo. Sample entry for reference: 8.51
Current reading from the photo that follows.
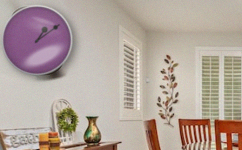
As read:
1.09
